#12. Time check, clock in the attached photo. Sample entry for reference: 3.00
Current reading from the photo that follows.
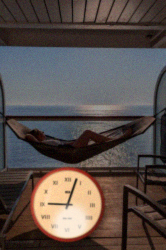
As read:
9.03
